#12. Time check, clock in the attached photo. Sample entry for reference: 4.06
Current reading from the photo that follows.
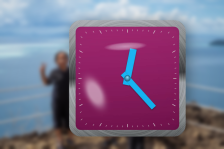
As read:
12.23
